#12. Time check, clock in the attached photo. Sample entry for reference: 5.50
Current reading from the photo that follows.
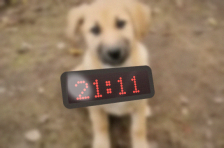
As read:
21.11
